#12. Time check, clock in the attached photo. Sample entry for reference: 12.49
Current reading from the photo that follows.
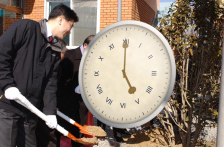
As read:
5.00
